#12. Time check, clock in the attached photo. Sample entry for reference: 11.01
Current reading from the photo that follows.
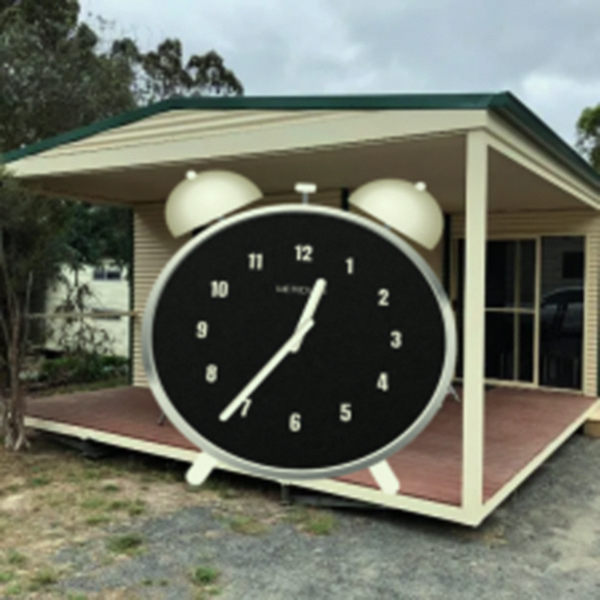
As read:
12.36
